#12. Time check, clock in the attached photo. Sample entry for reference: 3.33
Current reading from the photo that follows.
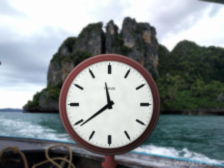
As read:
11.39
